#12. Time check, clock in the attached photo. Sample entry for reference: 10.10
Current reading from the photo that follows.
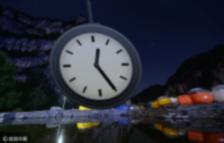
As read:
12.25
